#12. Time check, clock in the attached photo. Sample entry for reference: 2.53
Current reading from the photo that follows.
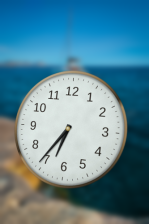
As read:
6.36
